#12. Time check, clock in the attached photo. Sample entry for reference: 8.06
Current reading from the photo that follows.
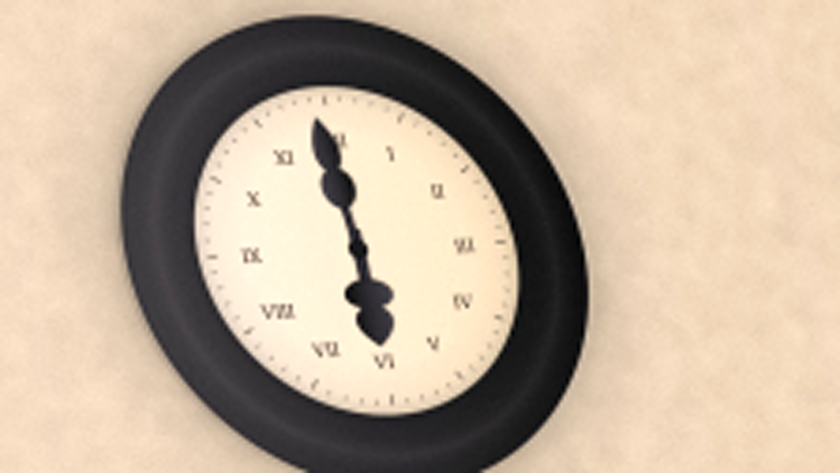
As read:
5.59
